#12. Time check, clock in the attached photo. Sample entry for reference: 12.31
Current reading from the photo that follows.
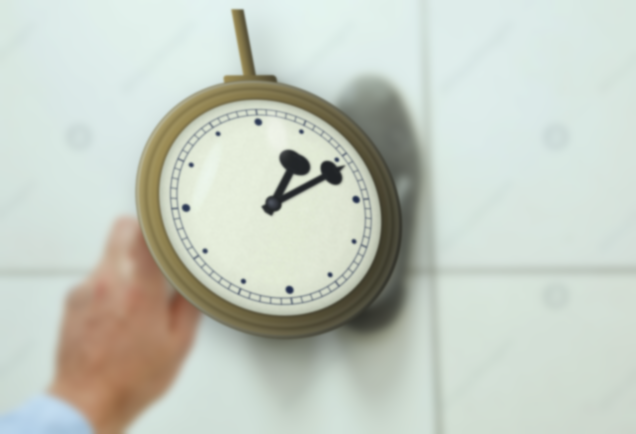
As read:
1.11
